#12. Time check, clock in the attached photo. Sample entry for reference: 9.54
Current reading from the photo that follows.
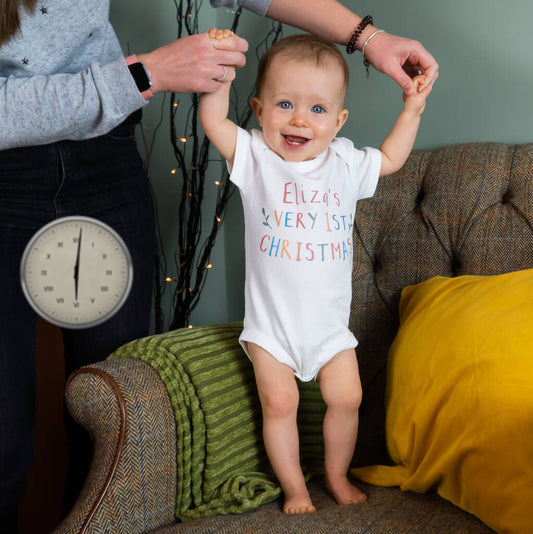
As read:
6.01
